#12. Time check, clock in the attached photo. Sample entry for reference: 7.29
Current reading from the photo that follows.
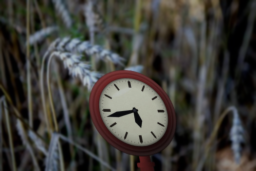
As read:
5.43
